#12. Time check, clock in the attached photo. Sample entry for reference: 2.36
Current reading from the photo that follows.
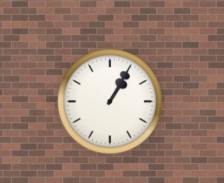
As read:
1.05
